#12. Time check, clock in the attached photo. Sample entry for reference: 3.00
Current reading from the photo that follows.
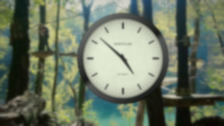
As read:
4.52
